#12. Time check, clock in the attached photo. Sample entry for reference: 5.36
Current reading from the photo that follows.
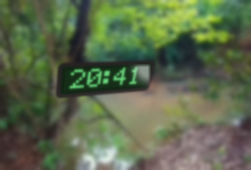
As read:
20.41
